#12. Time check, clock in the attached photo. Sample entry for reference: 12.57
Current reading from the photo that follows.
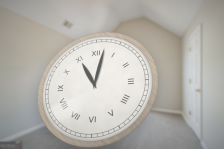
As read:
11.02
